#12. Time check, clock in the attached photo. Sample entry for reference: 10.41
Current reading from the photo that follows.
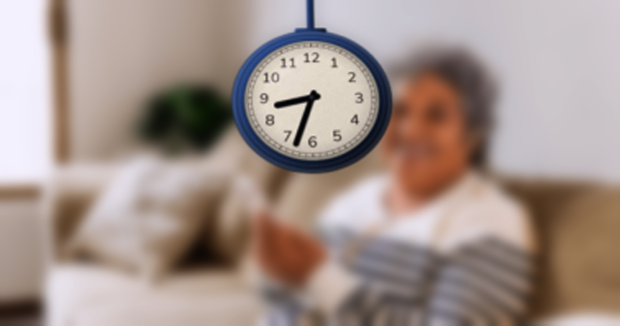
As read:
8.33
